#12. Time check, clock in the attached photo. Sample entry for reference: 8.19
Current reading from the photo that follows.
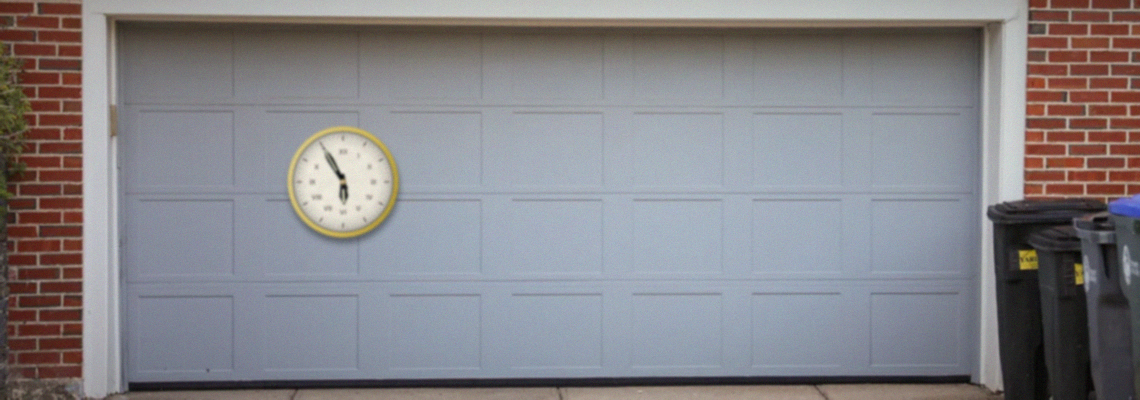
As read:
5.55
